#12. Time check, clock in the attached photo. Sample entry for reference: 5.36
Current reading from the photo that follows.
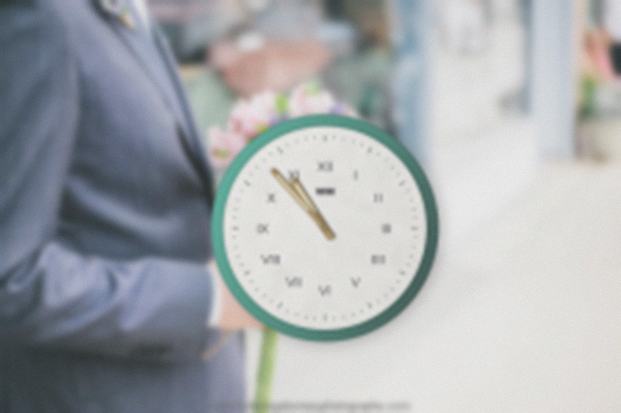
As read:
10.53
